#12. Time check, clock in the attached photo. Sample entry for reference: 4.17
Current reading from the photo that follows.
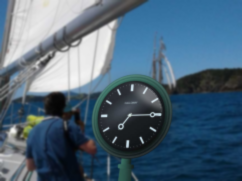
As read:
7.15
